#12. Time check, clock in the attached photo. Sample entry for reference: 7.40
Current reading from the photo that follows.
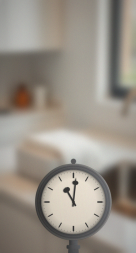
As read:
11.01
